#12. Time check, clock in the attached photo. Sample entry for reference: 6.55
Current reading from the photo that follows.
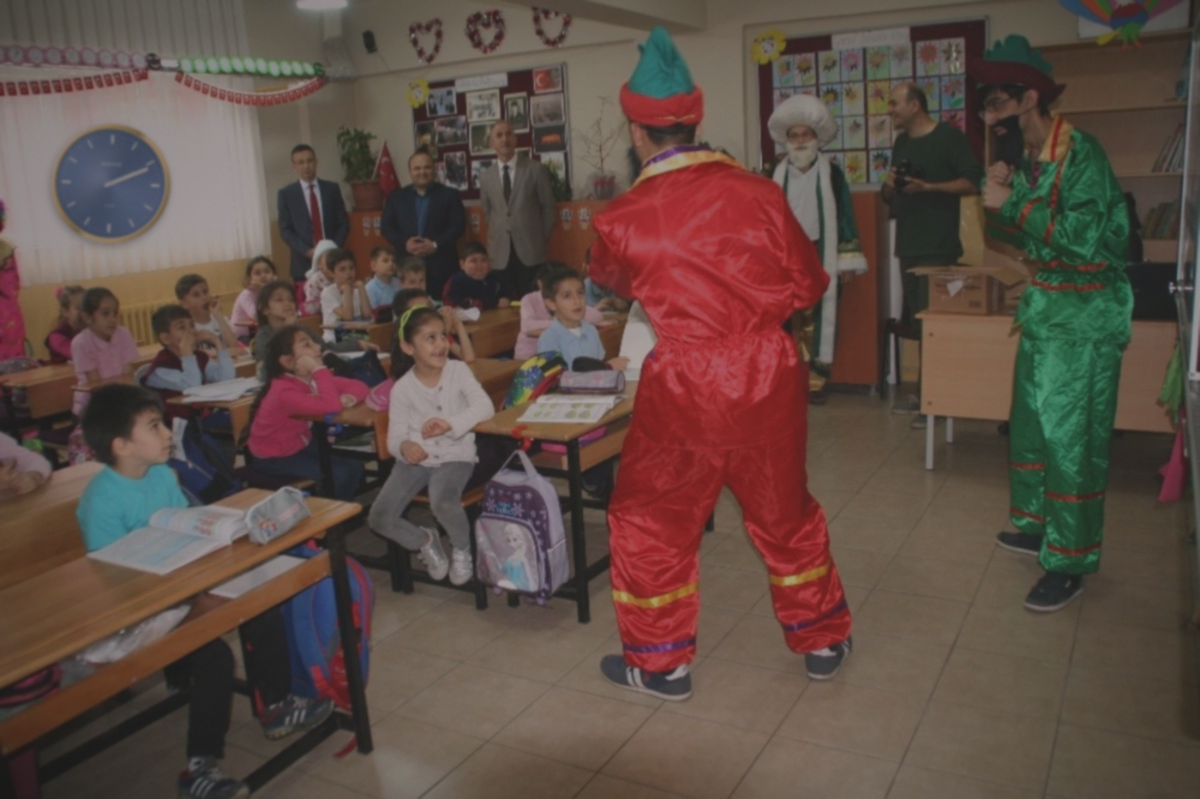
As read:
2.11
